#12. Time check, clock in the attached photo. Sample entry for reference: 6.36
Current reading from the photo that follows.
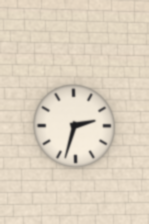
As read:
2.33
